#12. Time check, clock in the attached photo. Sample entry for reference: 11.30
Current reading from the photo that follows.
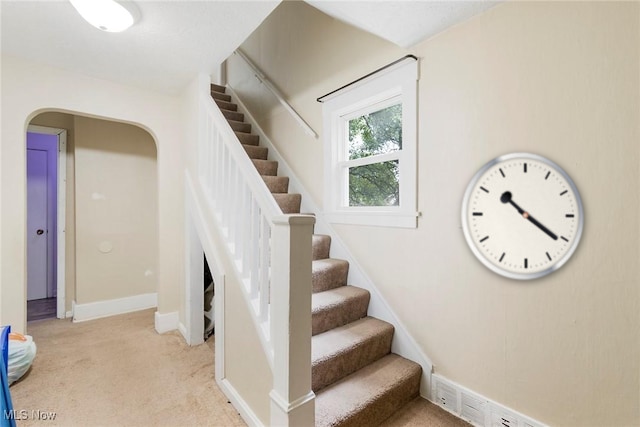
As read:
10.21
